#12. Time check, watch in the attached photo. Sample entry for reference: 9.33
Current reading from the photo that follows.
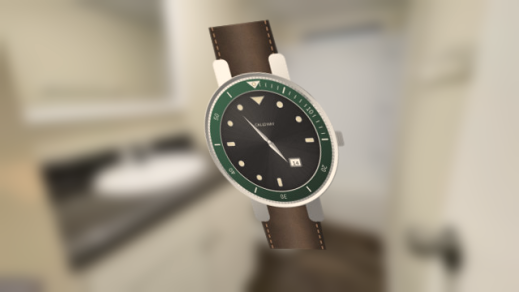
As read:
4.54
